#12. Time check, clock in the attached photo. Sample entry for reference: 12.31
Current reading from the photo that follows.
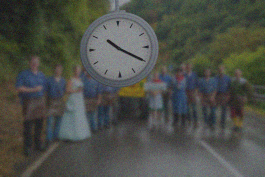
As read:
10.20
